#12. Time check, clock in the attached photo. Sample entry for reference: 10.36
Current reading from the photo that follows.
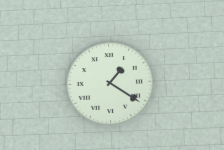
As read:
1.21
